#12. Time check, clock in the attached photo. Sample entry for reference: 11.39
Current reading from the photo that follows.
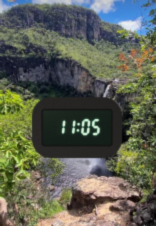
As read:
11.05
